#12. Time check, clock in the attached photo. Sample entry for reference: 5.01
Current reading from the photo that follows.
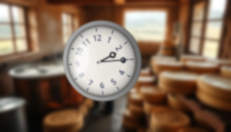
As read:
2.15
